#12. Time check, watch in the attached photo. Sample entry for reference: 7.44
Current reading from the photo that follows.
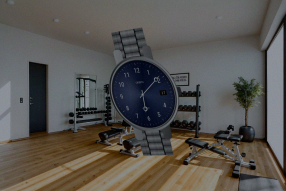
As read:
6.09
